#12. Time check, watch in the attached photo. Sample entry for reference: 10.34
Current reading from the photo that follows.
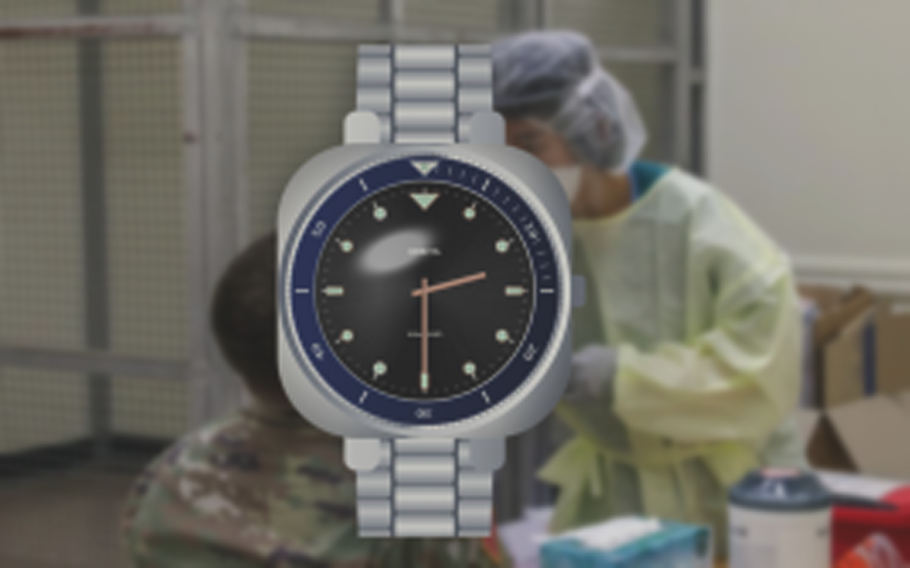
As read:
2.30
